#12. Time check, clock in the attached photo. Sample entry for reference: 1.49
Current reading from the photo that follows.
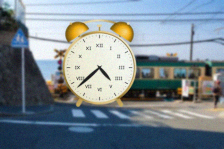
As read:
4.38
